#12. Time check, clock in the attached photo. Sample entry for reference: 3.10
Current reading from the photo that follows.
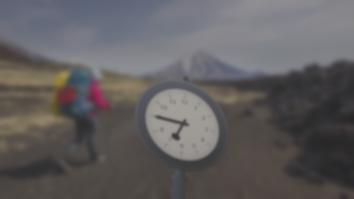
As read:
6.45
